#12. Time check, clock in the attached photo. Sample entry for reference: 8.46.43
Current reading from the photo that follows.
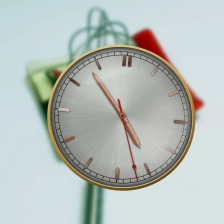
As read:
4.53.27
